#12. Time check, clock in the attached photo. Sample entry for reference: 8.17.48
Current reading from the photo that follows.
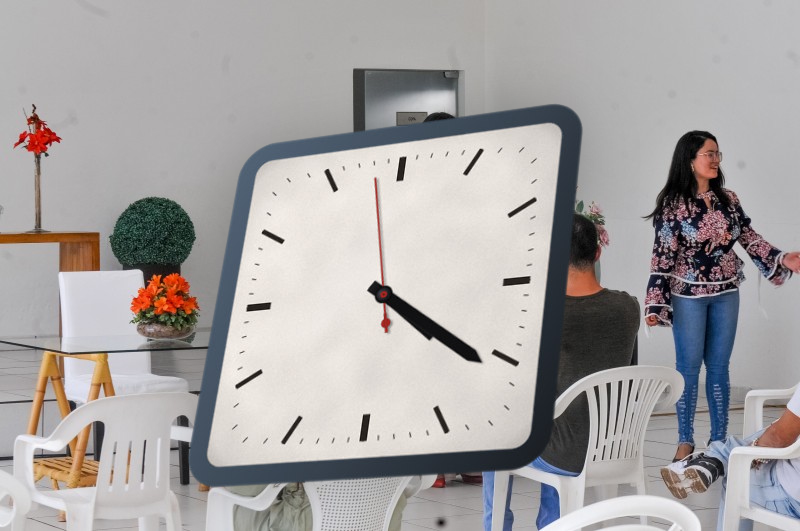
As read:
4.20.58
